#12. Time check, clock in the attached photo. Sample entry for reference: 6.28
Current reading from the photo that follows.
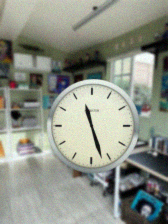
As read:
11.27
